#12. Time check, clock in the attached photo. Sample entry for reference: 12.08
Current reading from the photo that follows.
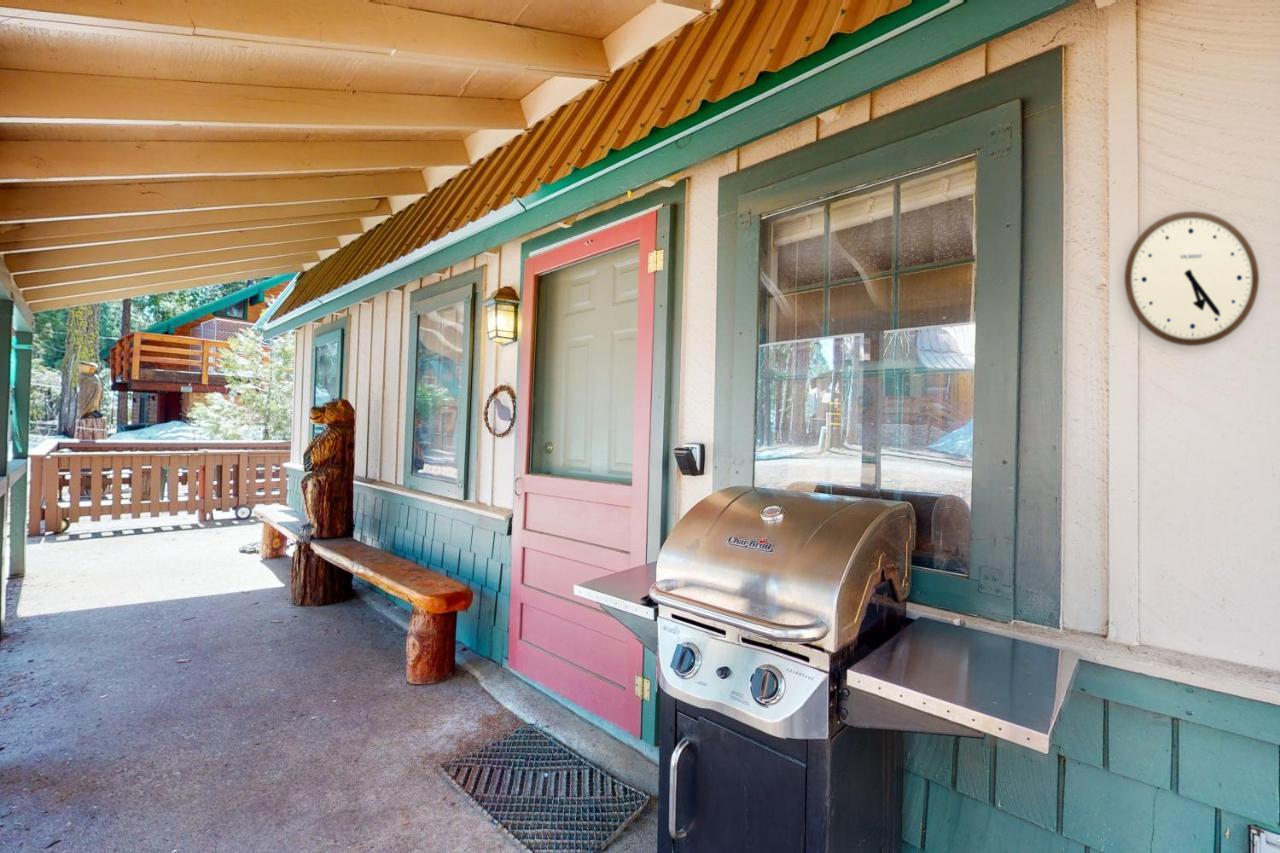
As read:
5.24
